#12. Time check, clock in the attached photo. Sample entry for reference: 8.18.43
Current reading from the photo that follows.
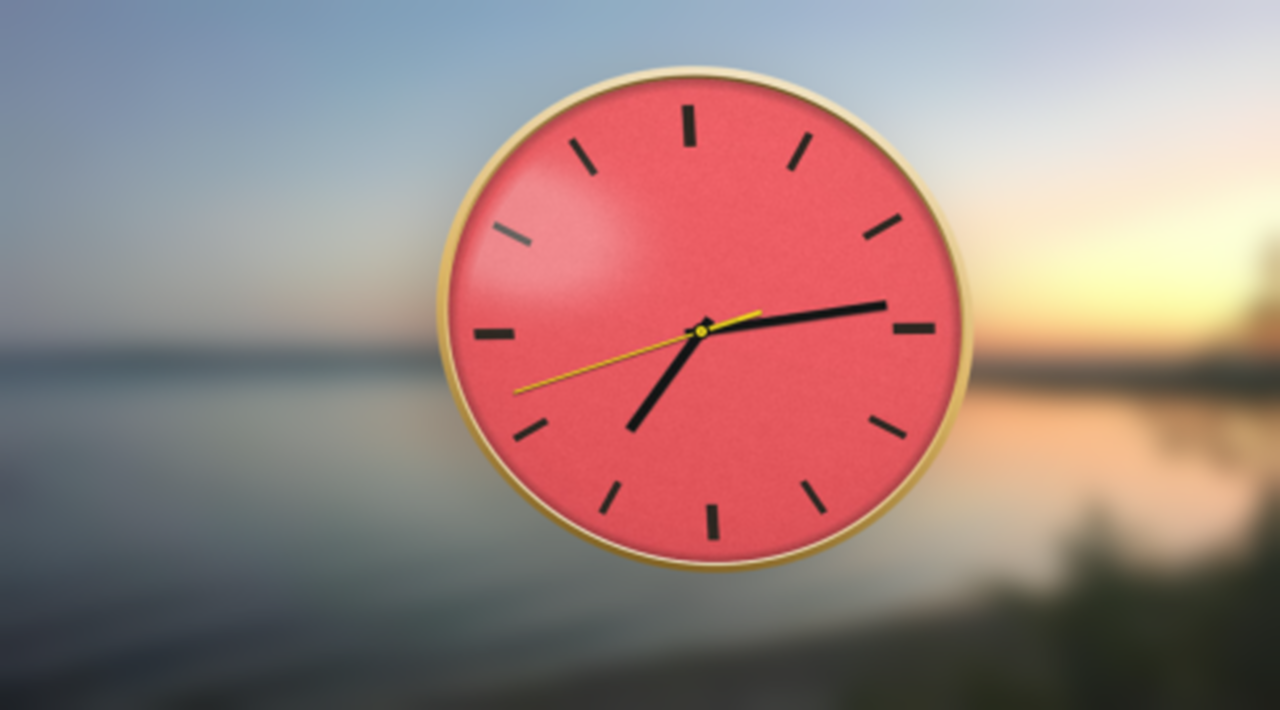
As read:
7.13.42
